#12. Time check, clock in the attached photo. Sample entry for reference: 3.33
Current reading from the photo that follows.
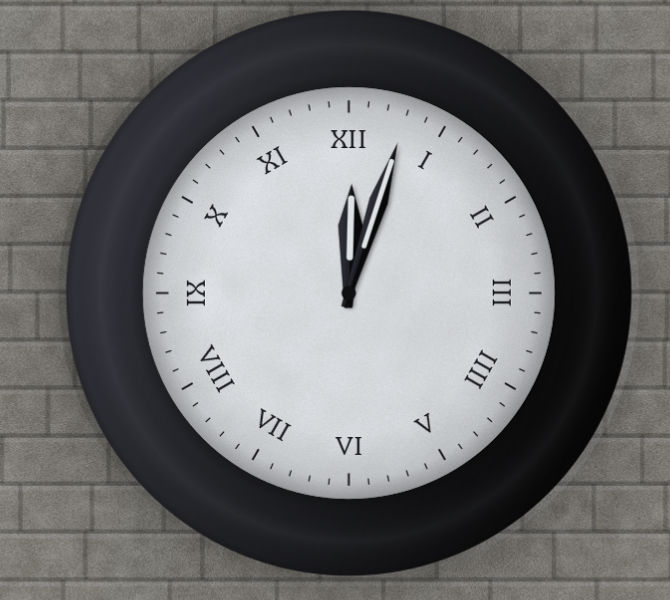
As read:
12.03
